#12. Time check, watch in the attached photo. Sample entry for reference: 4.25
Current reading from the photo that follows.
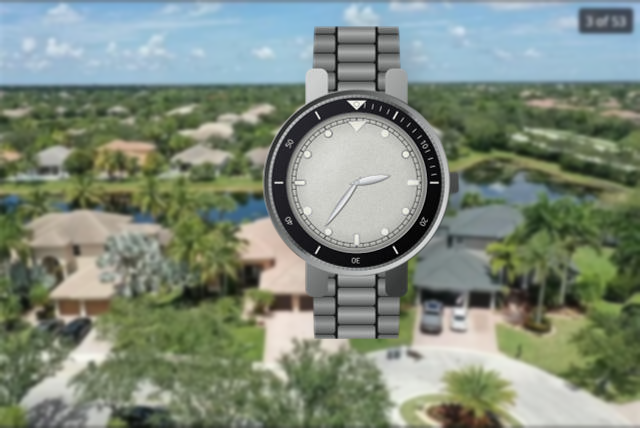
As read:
2.36
